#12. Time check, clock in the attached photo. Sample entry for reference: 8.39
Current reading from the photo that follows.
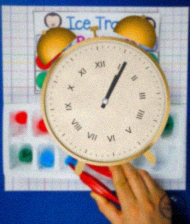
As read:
1.06
